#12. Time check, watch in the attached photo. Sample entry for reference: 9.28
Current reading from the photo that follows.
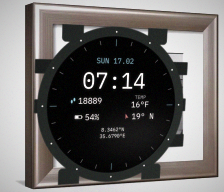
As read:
7.14
